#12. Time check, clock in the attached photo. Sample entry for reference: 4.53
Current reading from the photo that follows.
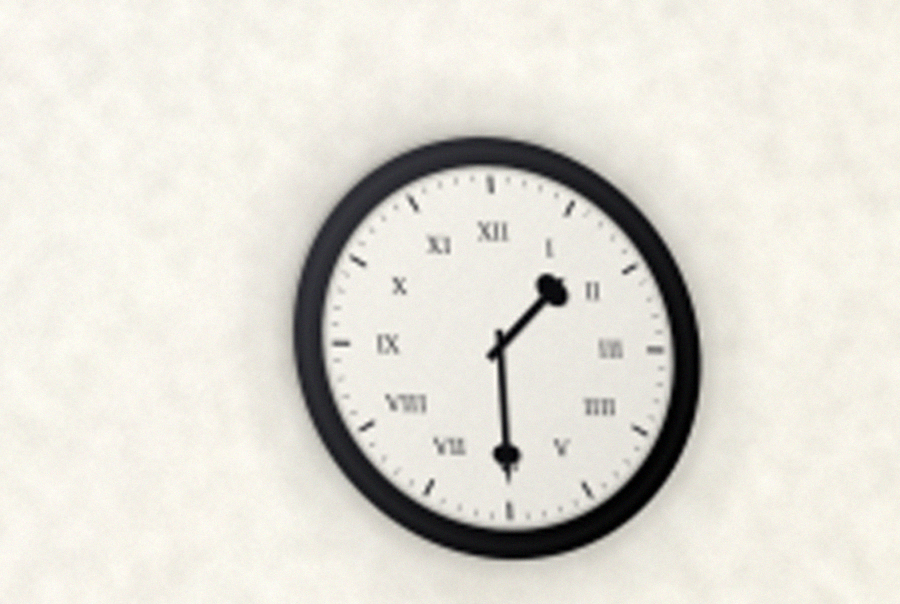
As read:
1.30
